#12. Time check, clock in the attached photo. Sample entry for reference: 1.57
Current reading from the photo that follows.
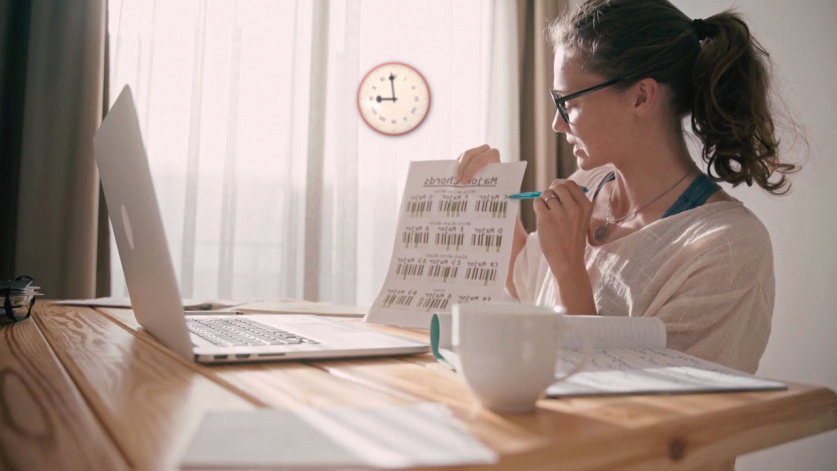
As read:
8.59
